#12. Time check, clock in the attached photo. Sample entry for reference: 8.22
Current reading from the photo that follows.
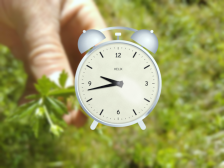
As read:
9.43
